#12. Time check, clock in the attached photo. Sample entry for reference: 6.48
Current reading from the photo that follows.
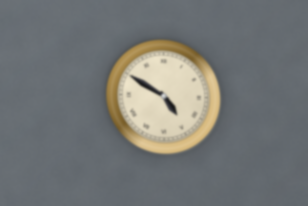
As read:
4.50
